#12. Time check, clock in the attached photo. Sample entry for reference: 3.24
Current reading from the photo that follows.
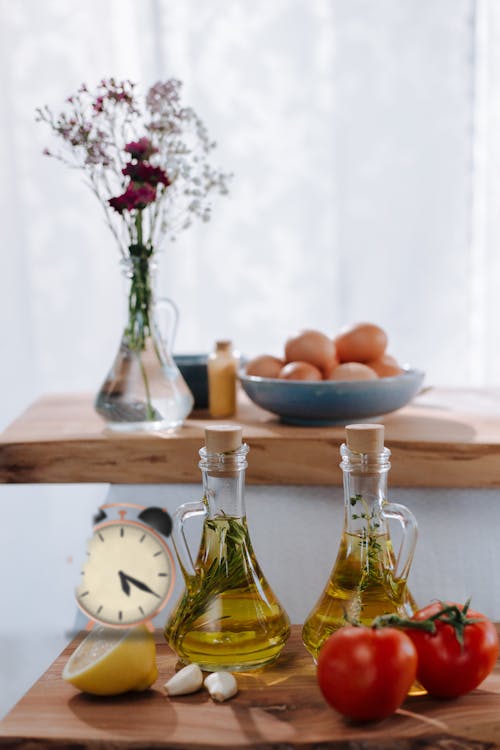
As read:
5.20
